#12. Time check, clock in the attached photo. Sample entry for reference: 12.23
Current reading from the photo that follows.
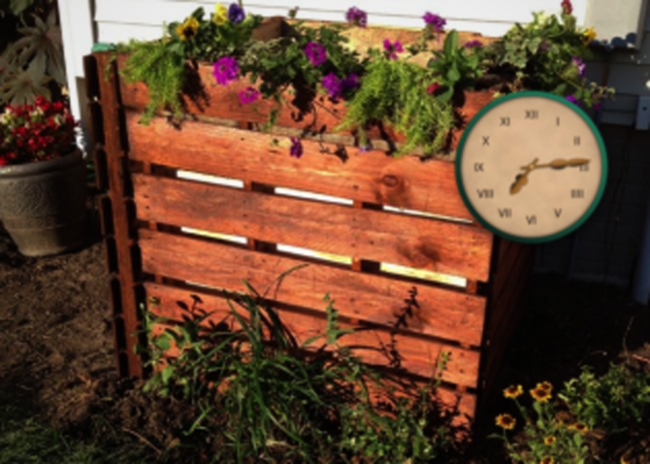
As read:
7.14
